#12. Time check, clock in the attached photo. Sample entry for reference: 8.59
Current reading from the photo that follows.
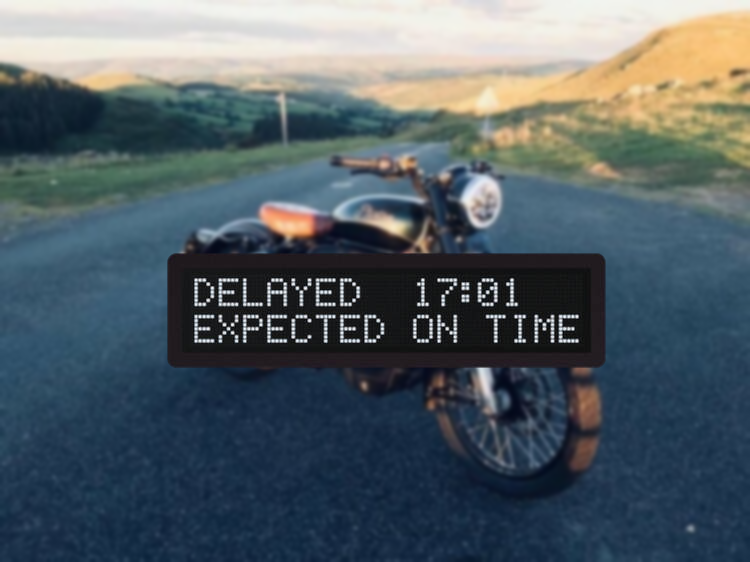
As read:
17.01
